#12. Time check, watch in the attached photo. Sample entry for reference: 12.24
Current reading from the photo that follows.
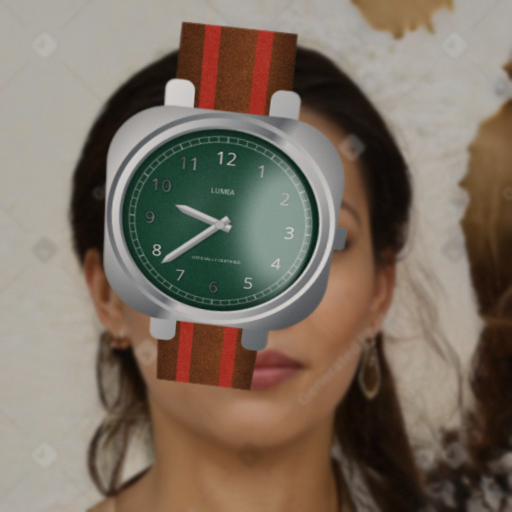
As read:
9.38
